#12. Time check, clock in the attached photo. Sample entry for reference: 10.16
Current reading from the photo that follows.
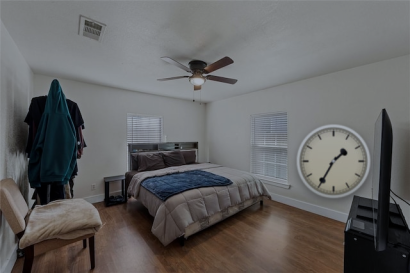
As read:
1.35
